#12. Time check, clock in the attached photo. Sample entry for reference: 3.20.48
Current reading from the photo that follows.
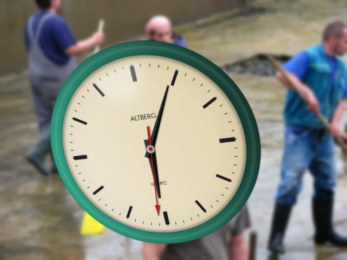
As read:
6.04.31
